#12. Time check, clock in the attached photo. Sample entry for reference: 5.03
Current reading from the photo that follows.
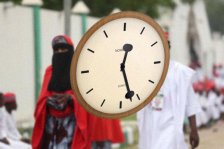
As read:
12.27
